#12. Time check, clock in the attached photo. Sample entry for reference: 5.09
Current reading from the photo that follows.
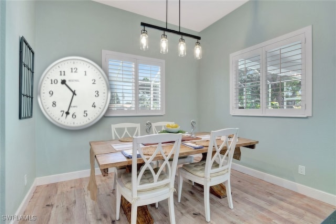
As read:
10.33
